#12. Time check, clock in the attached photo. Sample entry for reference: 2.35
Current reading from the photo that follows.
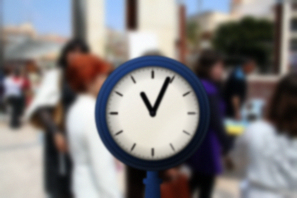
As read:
11.04
